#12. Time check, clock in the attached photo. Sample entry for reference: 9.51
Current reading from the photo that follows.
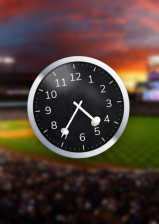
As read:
4.36
